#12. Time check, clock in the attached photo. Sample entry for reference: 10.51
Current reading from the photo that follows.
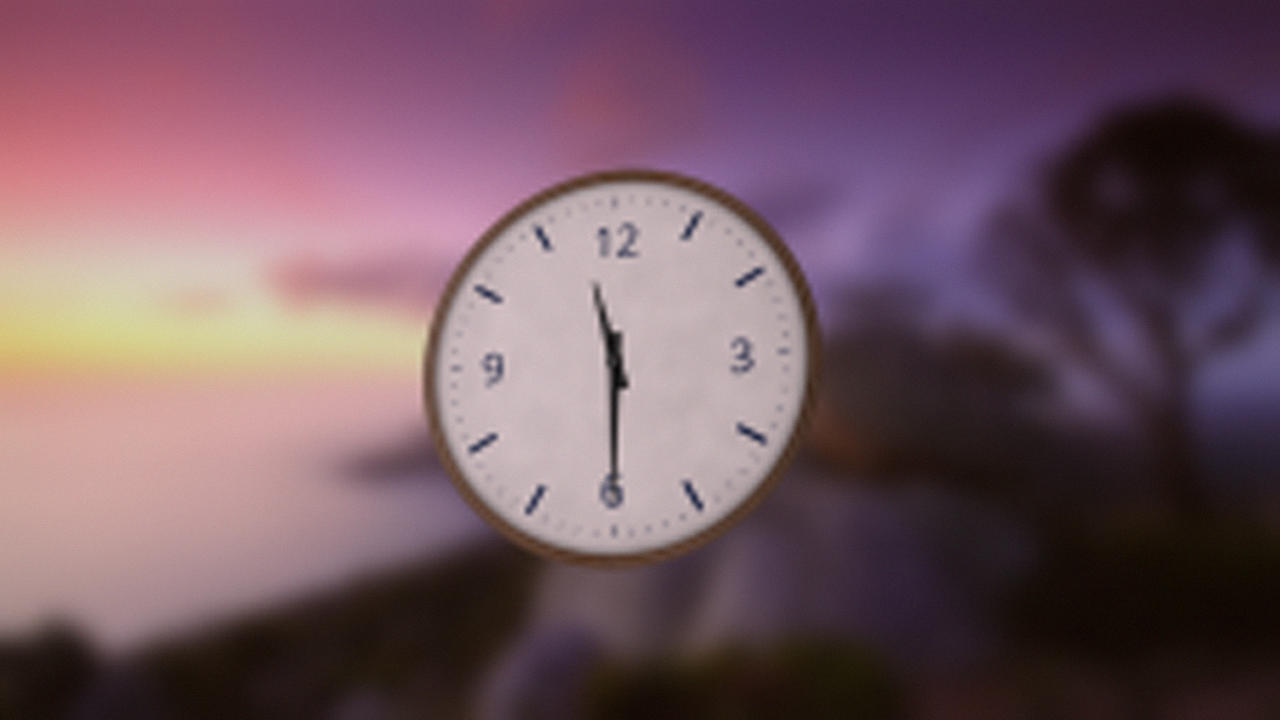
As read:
11.30
